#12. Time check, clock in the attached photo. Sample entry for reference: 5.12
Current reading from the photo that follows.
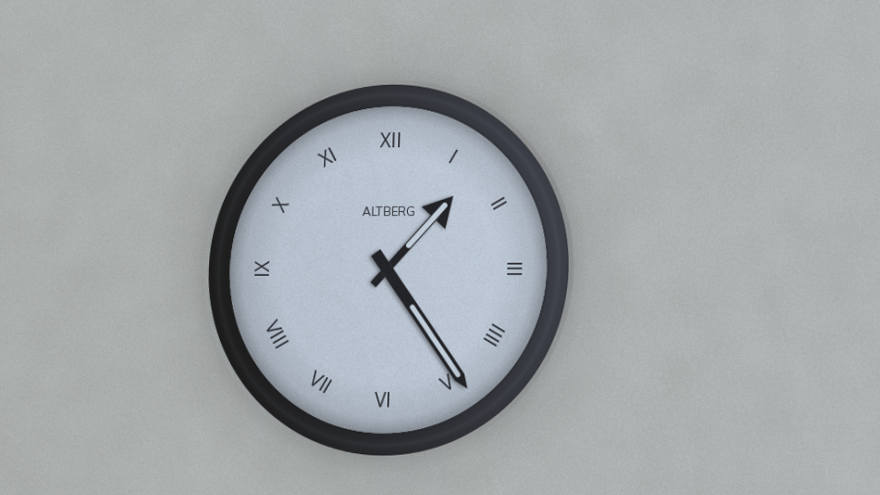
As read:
1.24
